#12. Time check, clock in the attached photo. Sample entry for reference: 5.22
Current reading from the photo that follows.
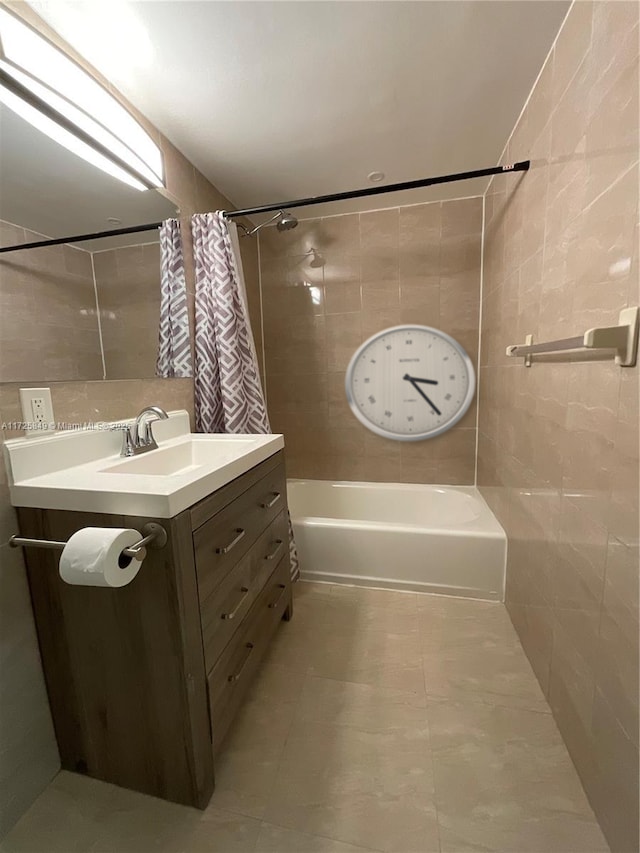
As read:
3.24
